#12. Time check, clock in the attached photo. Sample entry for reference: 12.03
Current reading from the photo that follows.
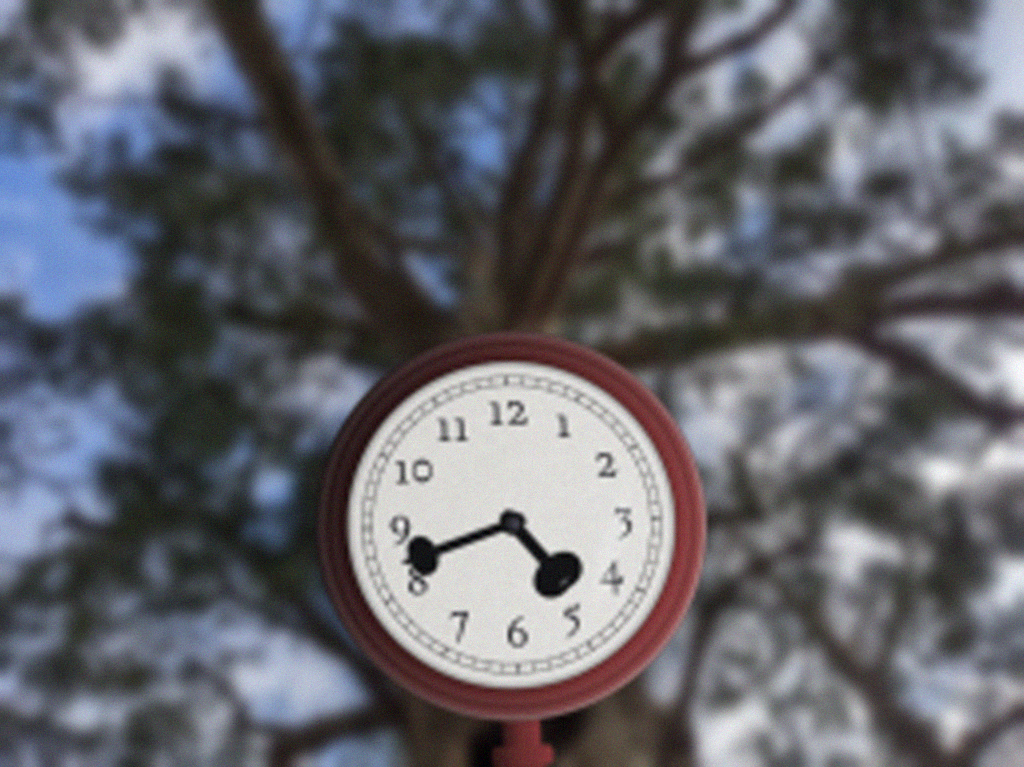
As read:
4.42
